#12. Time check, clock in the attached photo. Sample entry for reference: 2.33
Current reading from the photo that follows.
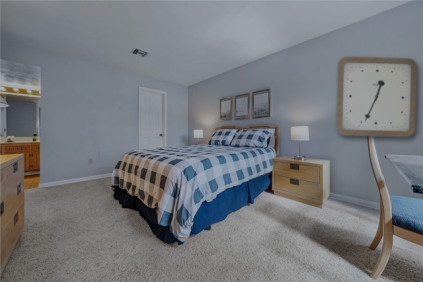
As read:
12.34
